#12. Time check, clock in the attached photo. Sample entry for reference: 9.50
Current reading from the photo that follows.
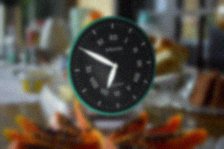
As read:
6.50
